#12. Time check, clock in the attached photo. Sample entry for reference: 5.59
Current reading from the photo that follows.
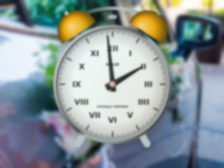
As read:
1.59
